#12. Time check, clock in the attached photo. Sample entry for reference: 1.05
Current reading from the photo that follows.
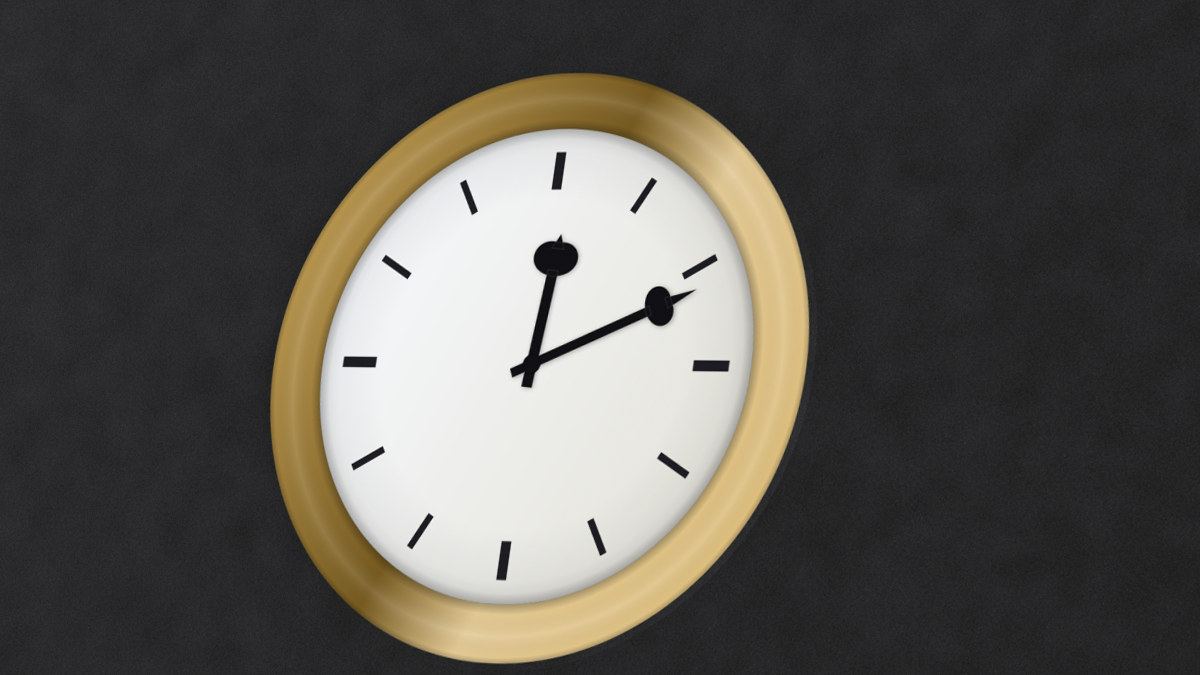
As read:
12.11
